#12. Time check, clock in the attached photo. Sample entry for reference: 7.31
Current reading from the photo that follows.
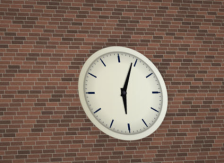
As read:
6.04
